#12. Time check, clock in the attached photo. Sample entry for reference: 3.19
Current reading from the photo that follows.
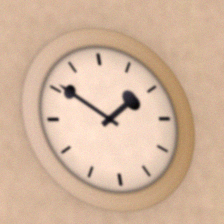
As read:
1.51
